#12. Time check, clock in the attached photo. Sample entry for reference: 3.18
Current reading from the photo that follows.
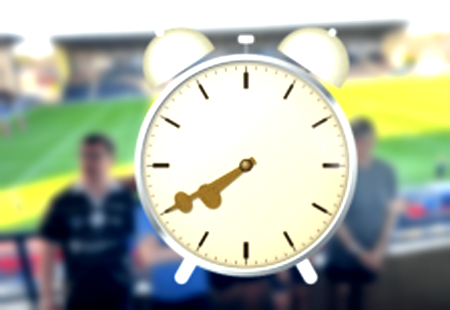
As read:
7.40
